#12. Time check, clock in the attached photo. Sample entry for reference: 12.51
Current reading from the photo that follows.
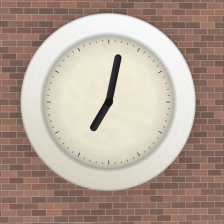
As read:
7.02
